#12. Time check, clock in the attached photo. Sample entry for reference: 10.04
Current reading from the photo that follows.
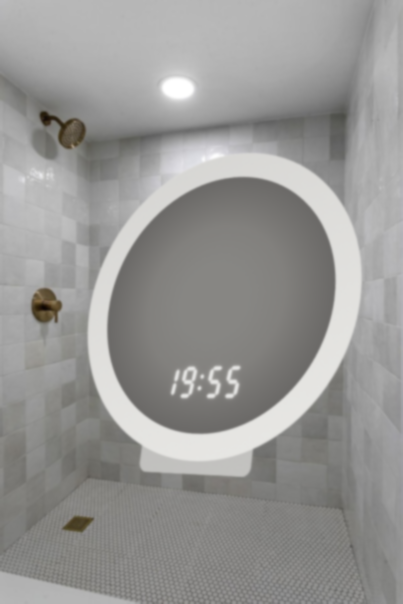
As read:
19.55
